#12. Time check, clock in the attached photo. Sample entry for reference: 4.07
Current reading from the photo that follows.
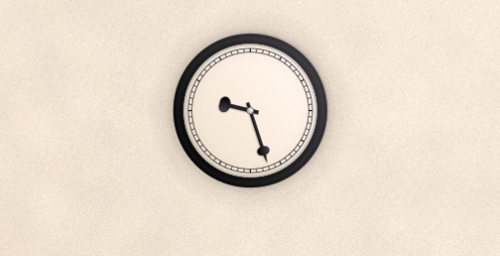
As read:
9.27
